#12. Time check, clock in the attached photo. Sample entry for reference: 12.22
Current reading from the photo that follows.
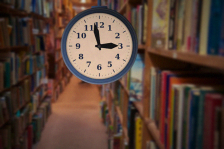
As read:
2.58
